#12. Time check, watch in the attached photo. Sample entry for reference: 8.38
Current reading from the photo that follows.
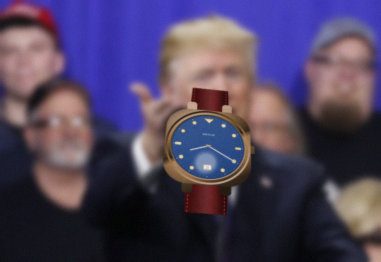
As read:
8.20
